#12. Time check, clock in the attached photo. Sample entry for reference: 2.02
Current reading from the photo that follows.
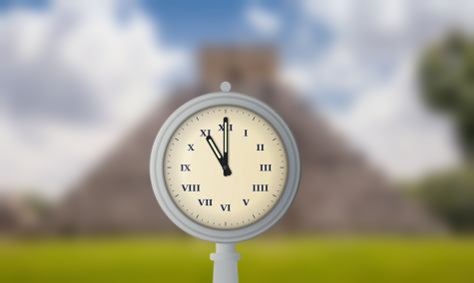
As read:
11.00
